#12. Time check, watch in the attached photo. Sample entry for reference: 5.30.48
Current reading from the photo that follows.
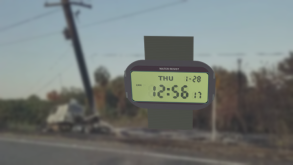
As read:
12.56.17
